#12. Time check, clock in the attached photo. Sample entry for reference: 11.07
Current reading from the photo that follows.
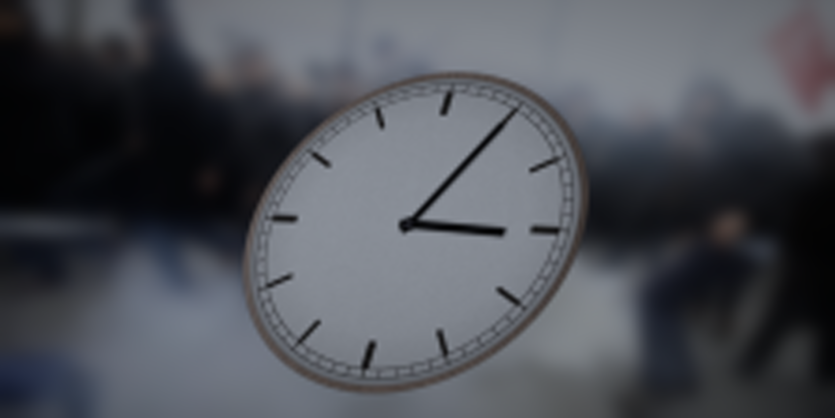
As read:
3.05
